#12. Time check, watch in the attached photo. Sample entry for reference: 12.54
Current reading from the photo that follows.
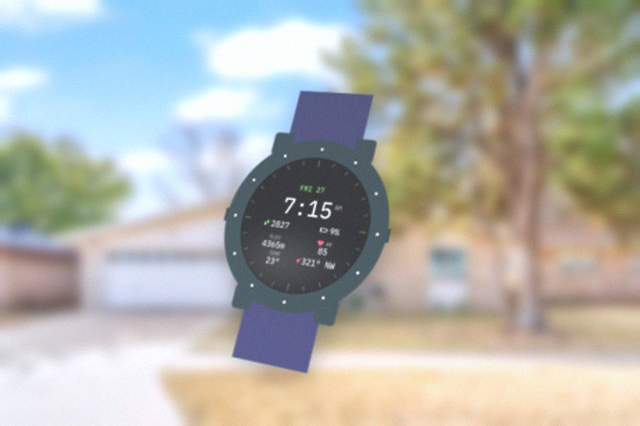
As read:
7.15
